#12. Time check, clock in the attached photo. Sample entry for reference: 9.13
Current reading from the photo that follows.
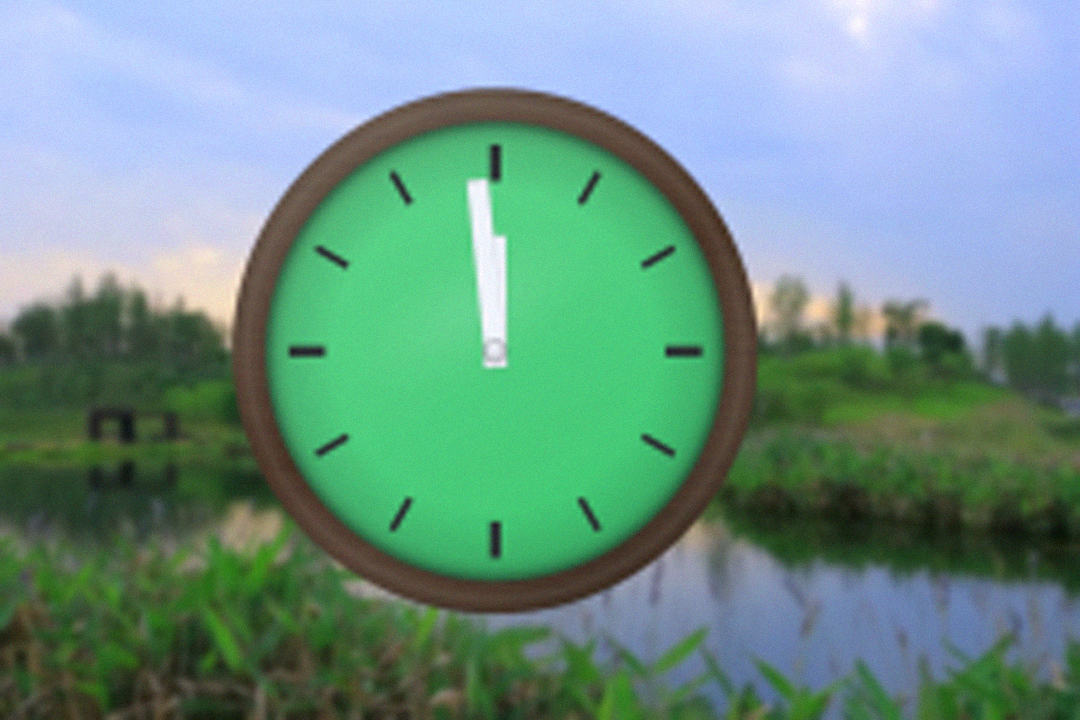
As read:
11.59
